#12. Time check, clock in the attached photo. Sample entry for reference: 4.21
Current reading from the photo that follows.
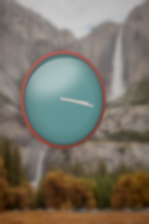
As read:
3.17
